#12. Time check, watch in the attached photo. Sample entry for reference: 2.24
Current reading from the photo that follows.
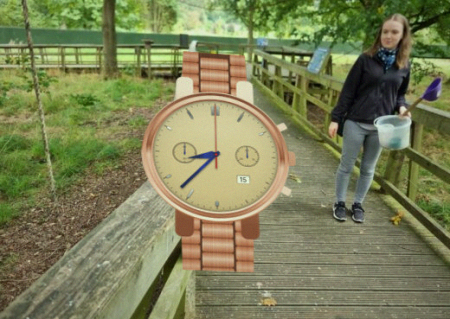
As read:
8.37
